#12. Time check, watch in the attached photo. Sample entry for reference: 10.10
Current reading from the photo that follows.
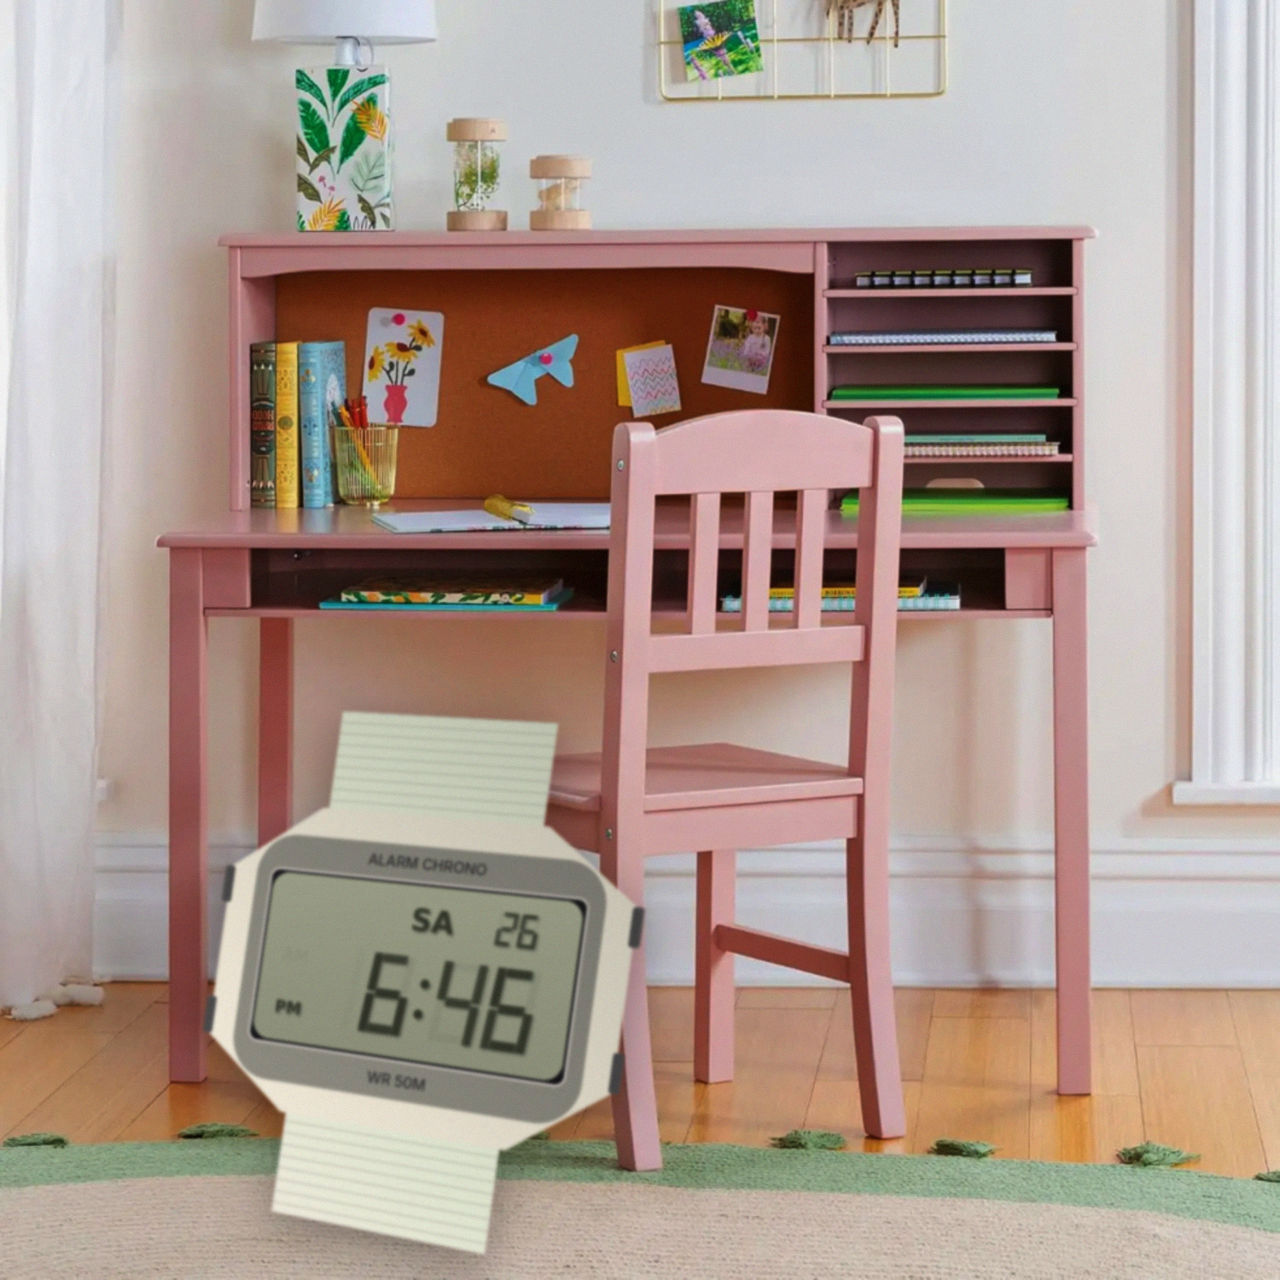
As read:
6.46
